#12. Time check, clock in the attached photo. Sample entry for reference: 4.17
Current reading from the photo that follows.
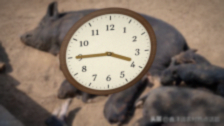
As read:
3.45
